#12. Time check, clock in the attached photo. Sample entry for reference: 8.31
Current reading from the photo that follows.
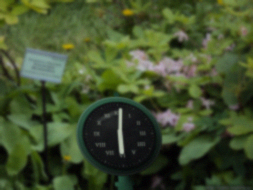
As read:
6.01
